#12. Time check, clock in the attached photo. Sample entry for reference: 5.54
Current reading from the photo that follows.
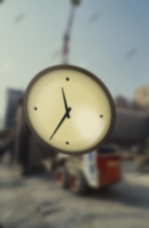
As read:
11.35
